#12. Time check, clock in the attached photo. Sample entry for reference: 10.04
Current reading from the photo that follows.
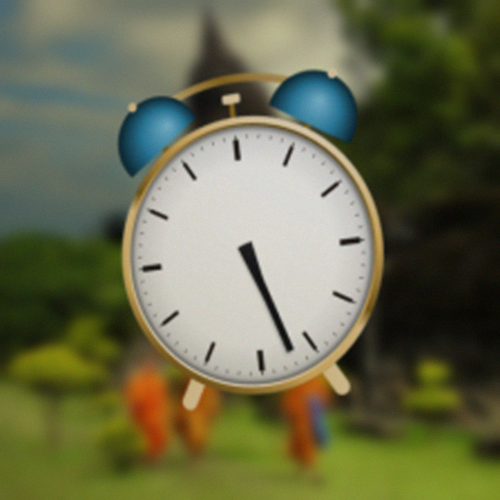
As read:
5.27
